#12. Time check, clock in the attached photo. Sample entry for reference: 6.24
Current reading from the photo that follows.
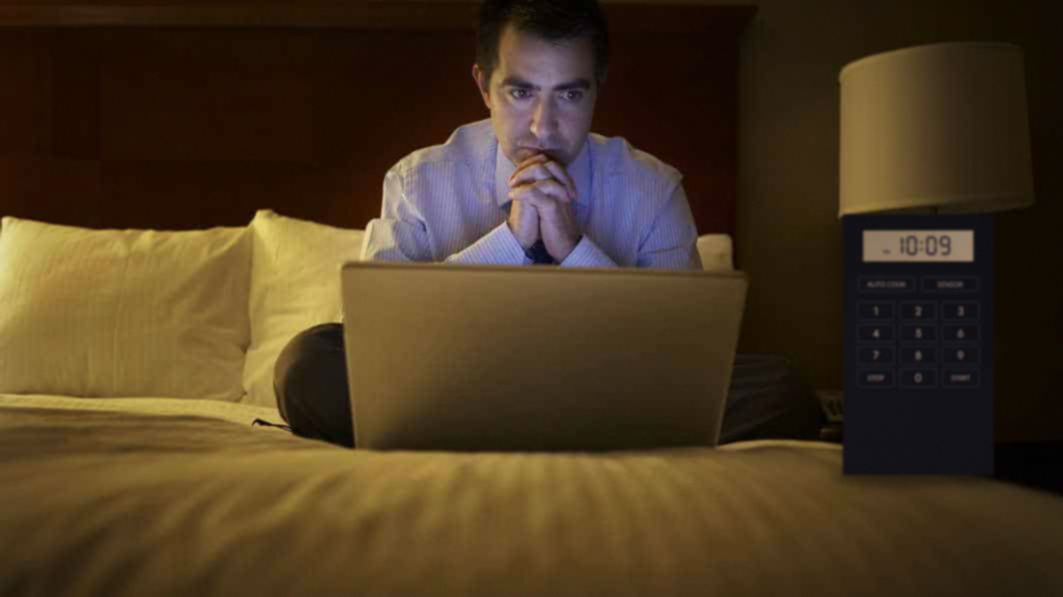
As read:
10.09
